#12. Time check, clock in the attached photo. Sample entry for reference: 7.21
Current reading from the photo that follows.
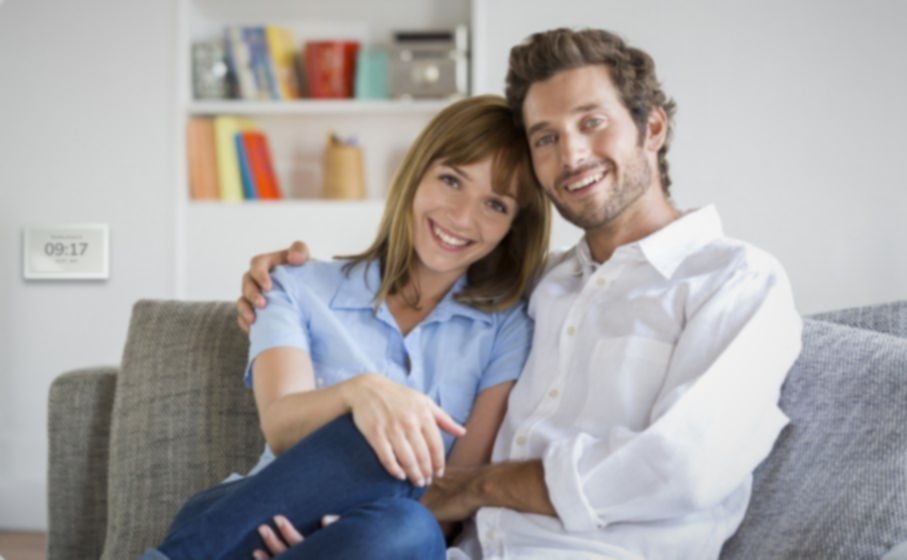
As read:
9.17
